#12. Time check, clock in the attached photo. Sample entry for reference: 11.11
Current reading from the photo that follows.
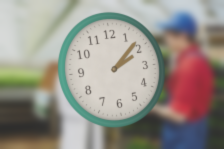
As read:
2.08
